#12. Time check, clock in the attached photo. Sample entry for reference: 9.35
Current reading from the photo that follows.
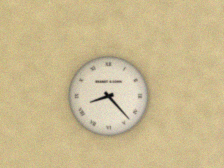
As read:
8.23
